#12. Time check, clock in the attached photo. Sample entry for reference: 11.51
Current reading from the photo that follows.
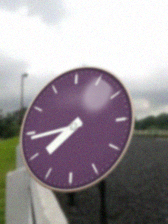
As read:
7.44
